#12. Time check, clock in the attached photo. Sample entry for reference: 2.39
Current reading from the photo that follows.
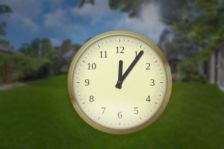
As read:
12.06
